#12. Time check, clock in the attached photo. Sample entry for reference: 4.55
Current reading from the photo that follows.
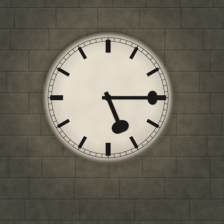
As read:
5.15
